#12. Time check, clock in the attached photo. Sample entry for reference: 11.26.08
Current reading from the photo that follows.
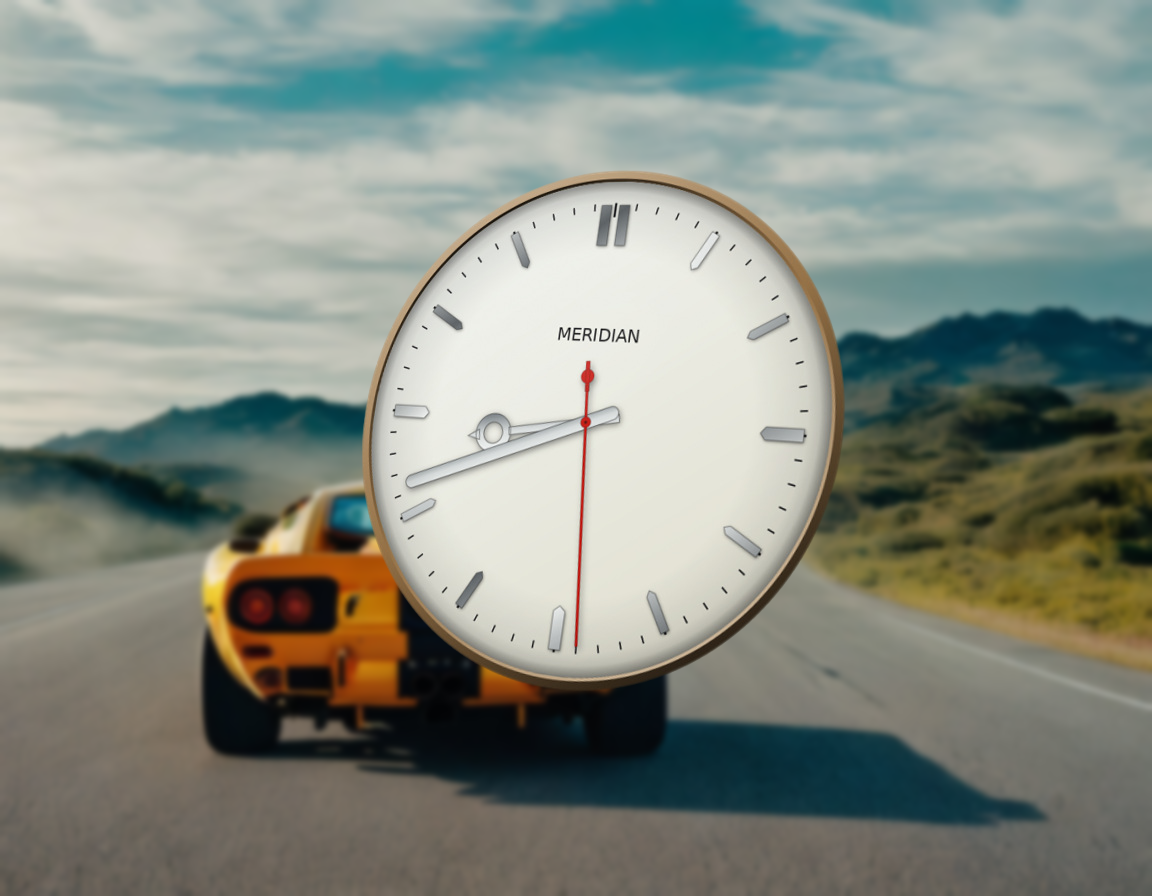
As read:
8.41.29
